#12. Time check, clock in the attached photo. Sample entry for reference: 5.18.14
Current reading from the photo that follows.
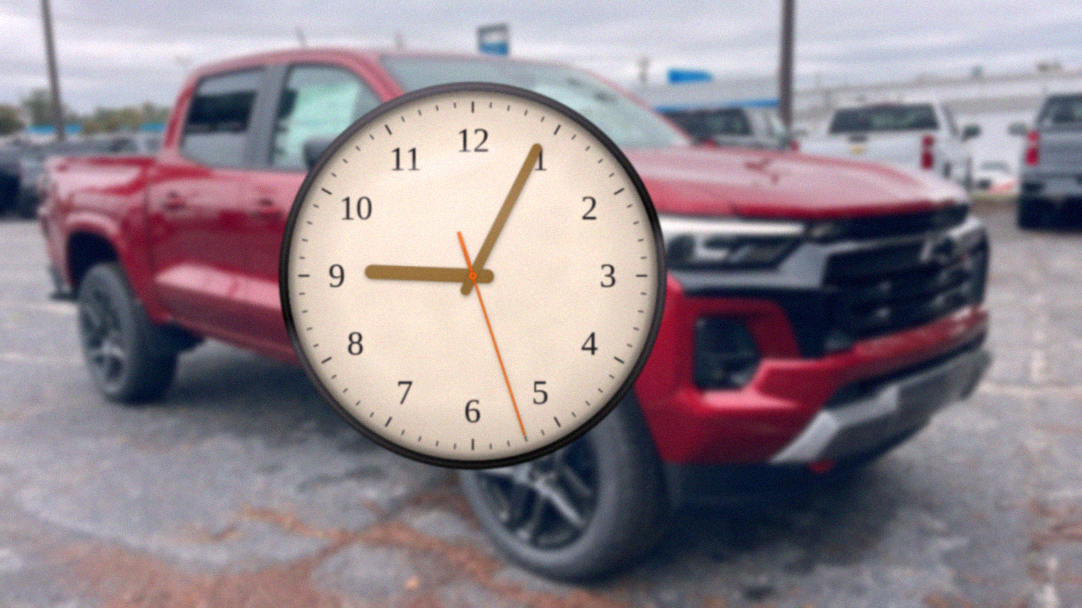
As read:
9.04.27
